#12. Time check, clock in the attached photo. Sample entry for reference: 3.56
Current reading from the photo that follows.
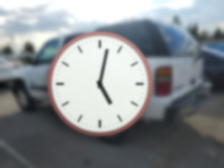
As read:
5.02
